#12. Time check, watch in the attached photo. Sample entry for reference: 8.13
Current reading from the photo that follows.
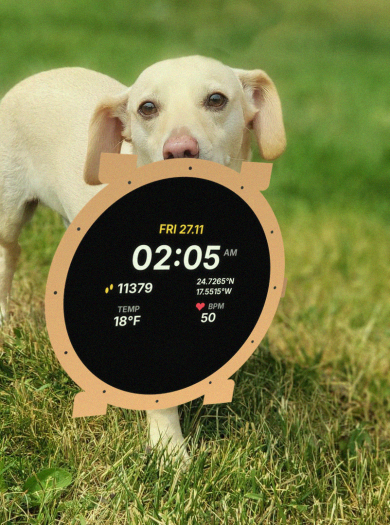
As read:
2.05
